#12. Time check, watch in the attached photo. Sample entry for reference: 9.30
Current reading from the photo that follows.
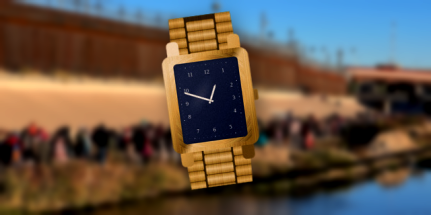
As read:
12.49
